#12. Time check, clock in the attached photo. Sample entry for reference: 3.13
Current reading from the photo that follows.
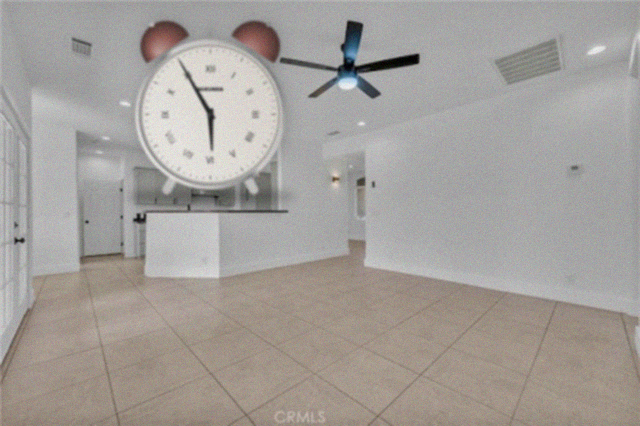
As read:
5.55
